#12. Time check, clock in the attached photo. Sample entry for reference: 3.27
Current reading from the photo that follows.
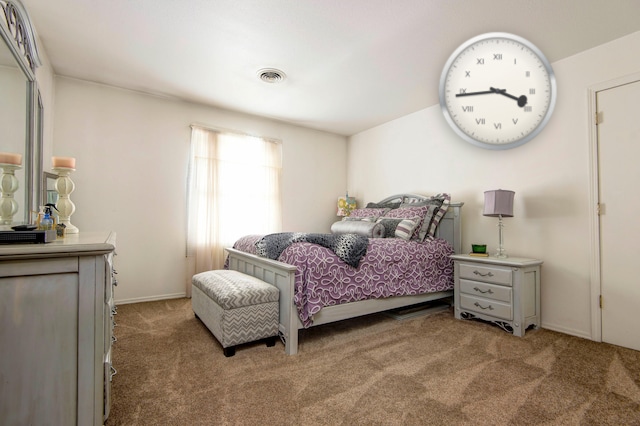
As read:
3.44
